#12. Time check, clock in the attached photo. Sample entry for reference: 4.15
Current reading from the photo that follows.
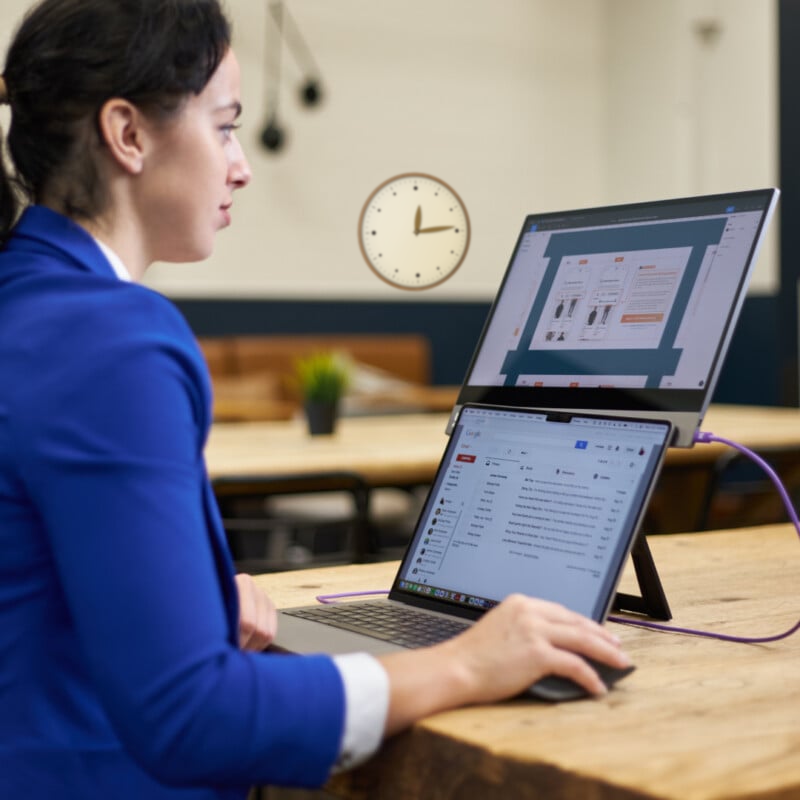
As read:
12.14
